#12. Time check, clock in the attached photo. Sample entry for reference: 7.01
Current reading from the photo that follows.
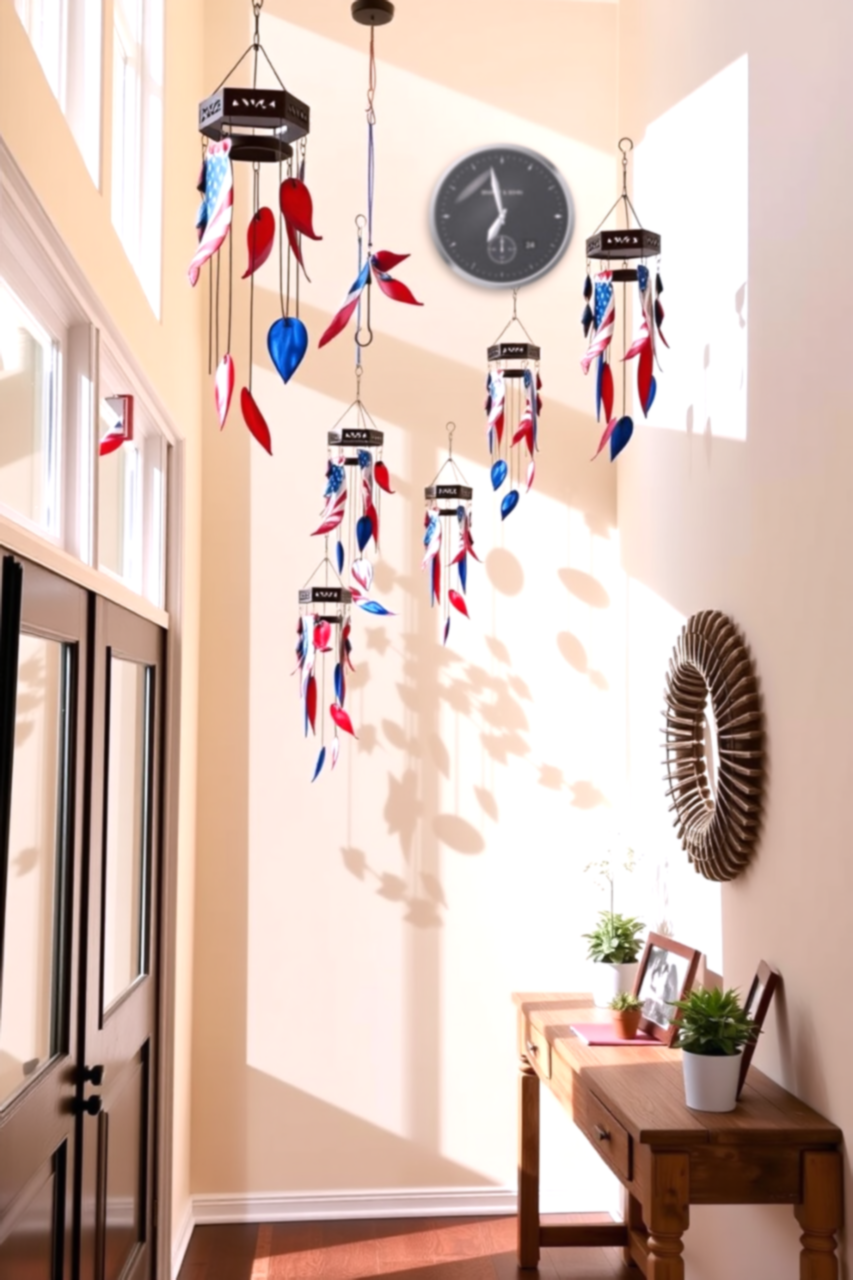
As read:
6.58
